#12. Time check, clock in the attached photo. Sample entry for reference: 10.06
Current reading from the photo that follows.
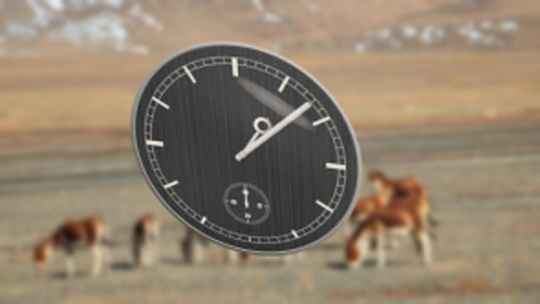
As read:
1.08
